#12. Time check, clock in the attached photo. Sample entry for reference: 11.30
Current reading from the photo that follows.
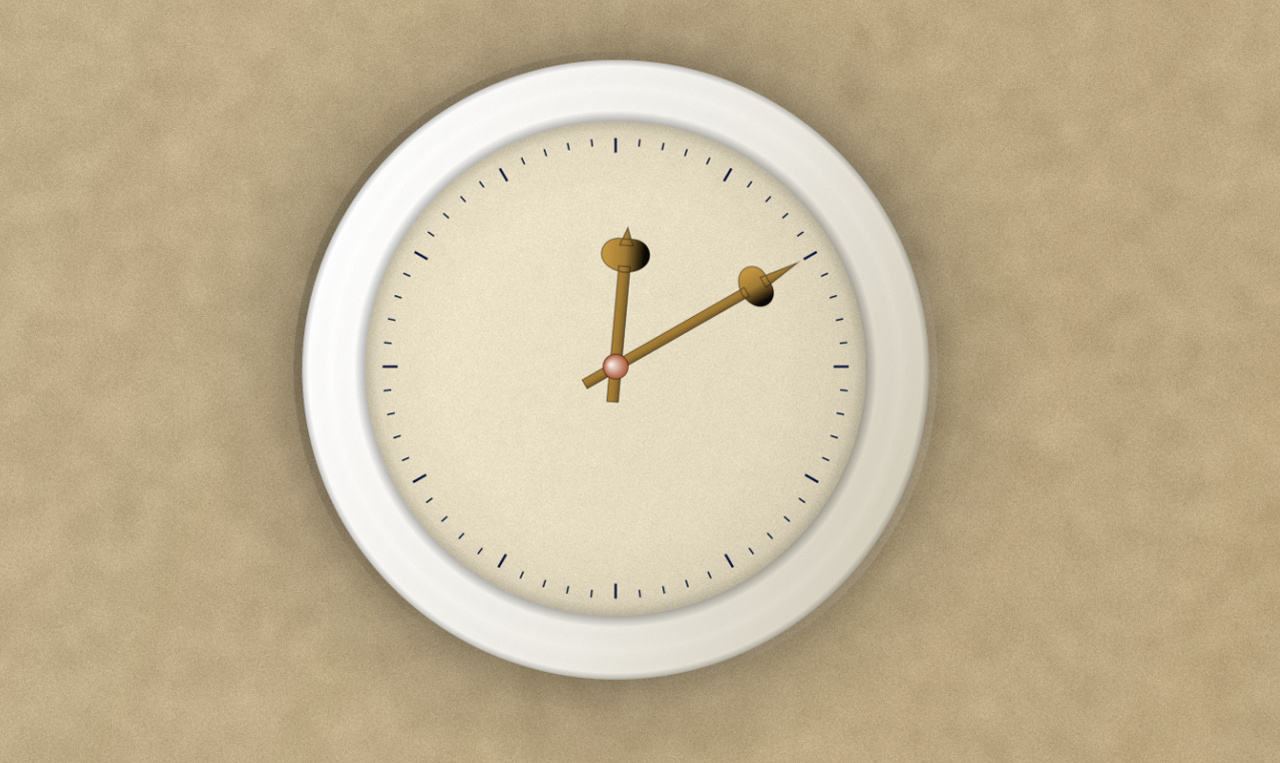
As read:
12.10
